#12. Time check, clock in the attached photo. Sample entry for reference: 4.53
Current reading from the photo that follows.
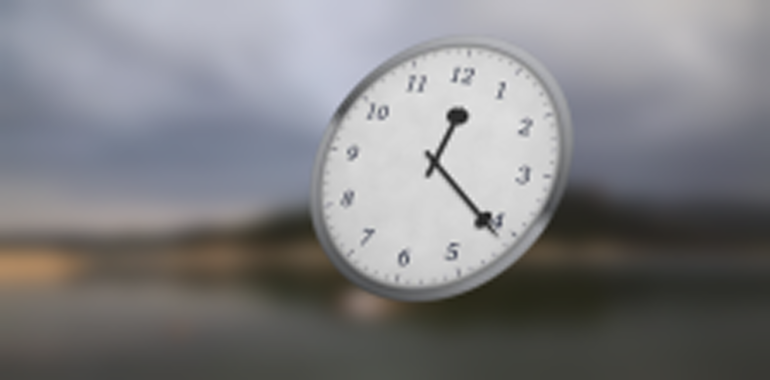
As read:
12.21
